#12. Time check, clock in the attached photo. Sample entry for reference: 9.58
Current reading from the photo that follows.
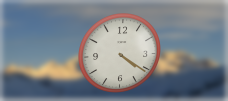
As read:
4.21
